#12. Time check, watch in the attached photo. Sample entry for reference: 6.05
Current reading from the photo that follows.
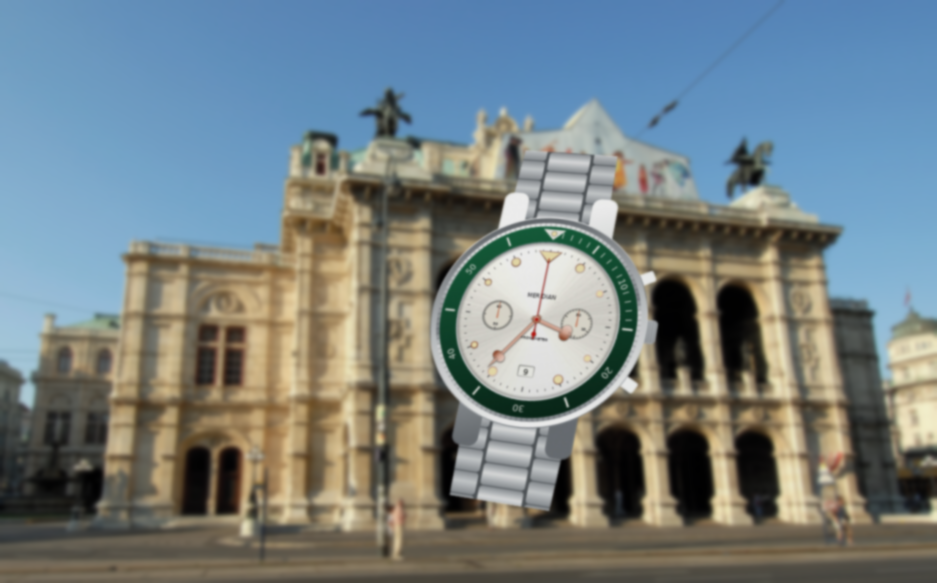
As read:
3.36
